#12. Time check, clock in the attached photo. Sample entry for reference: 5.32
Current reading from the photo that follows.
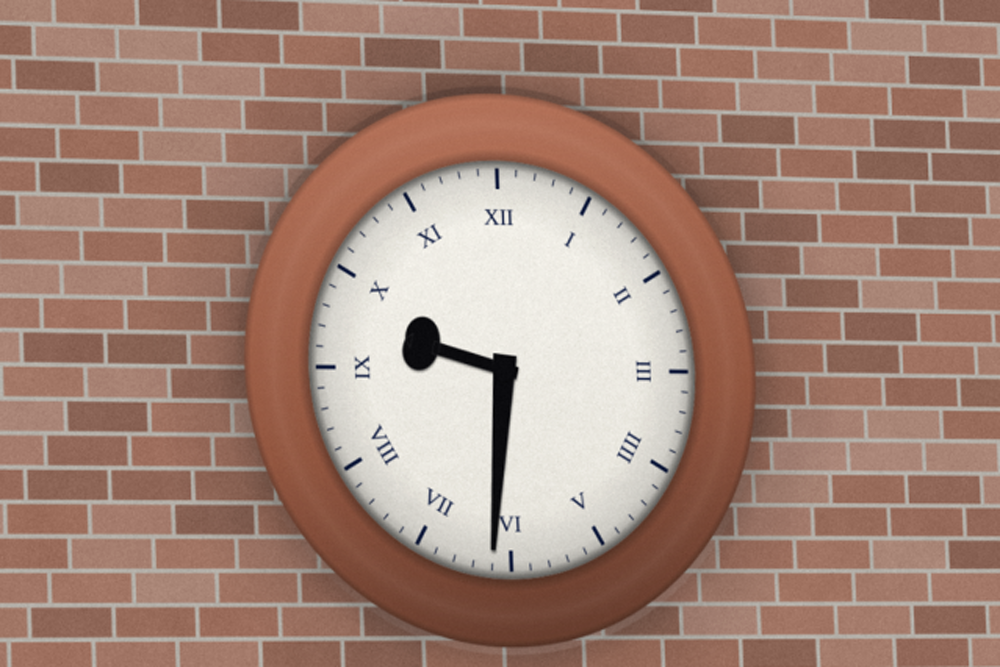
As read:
9.31
